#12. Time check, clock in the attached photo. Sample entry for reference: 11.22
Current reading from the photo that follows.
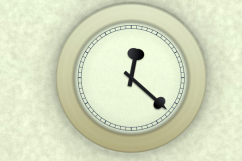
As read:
12.22
